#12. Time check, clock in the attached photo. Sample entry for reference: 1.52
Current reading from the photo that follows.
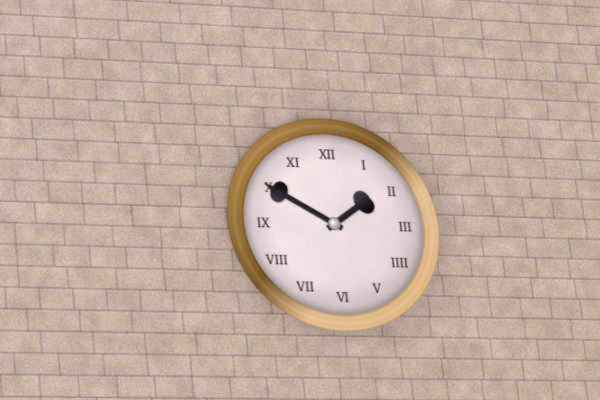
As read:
1.50
